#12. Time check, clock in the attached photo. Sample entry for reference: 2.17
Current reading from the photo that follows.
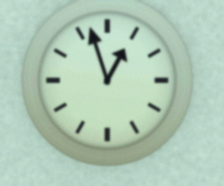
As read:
12.57
